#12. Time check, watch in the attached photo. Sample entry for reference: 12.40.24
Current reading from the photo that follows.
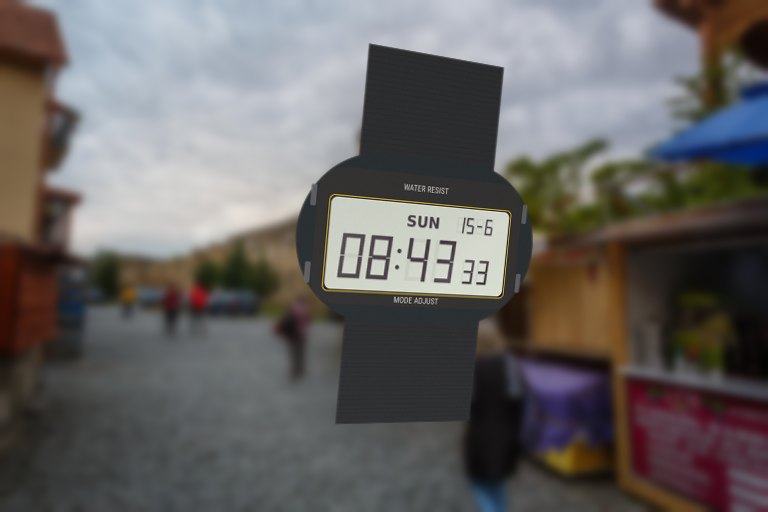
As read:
8.43.33
